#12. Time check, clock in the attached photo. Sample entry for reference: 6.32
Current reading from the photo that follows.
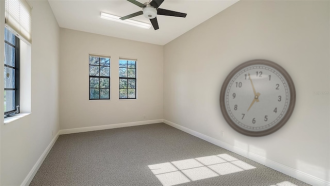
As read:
6.56
